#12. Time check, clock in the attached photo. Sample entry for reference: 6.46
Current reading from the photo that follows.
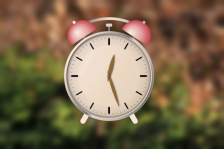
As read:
12.27
